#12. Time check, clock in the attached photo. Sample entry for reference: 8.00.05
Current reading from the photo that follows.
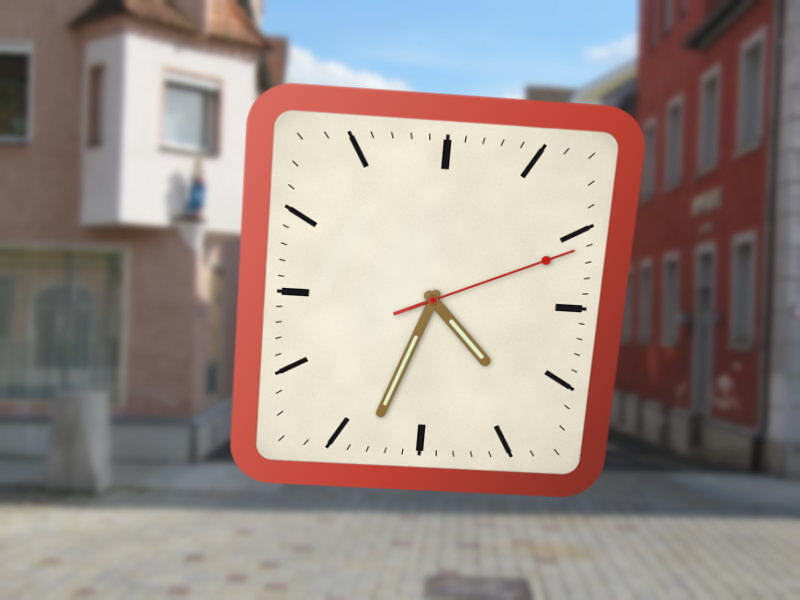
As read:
4.33.11
